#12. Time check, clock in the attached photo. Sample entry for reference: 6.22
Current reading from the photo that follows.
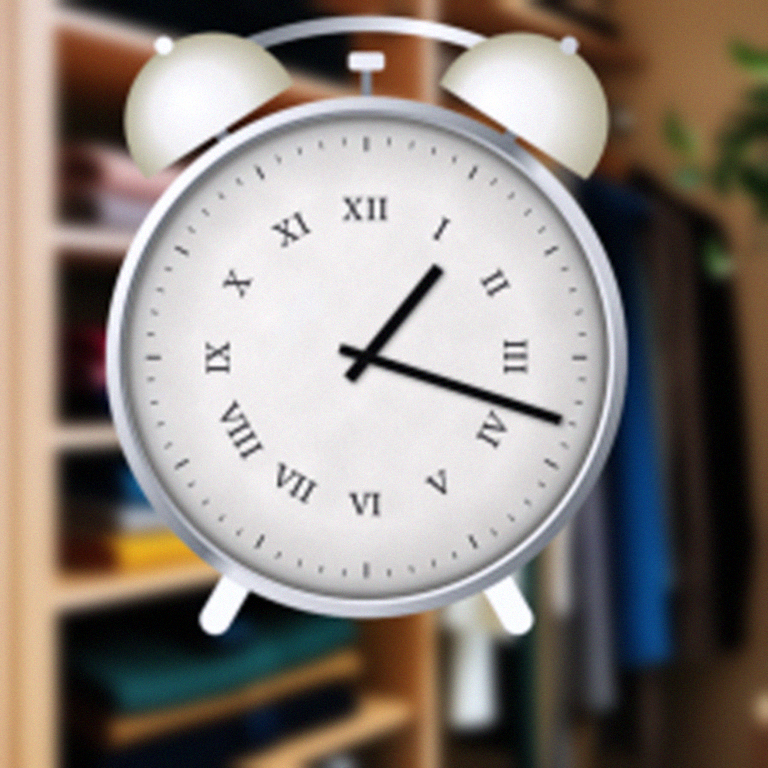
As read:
1.18
